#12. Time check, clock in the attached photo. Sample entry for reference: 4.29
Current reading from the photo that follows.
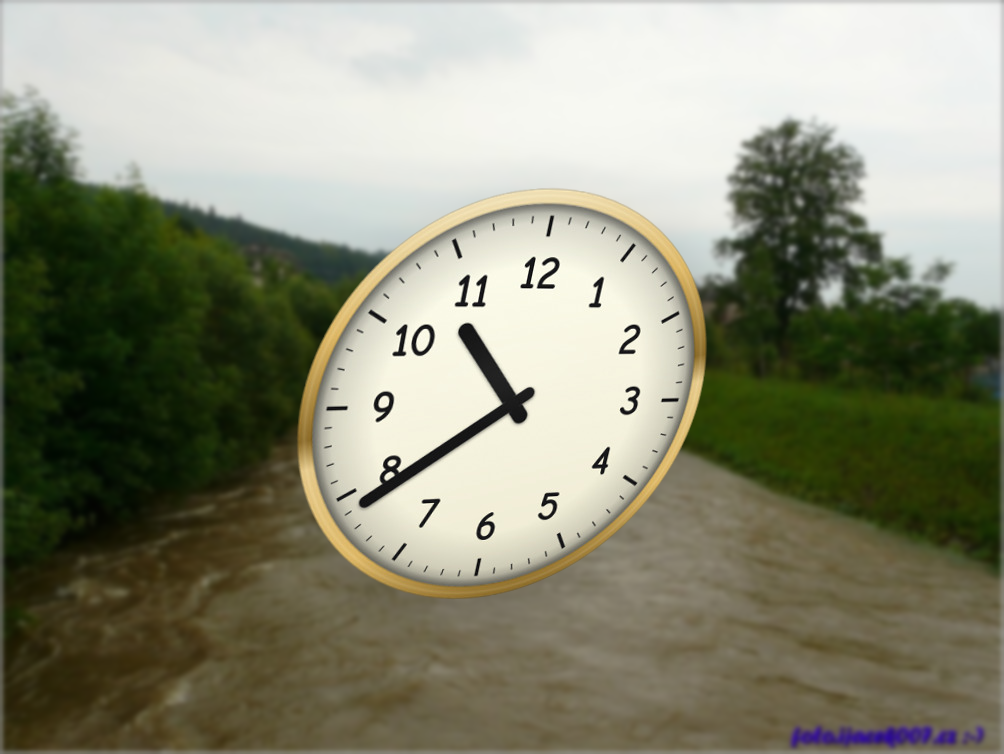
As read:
10.39
